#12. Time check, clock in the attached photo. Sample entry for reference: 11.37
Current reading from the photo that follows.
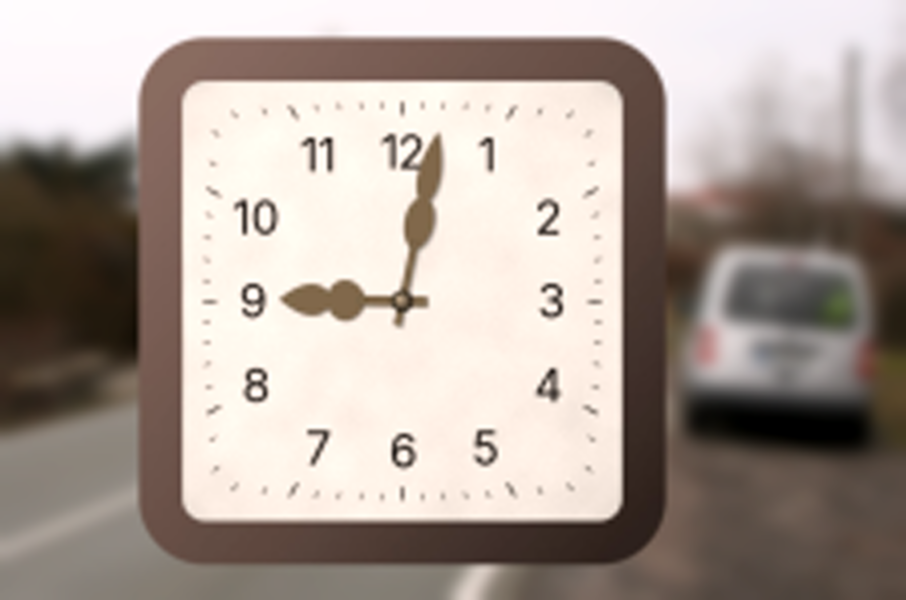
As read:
9.02
